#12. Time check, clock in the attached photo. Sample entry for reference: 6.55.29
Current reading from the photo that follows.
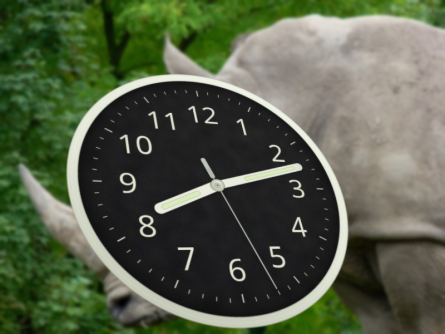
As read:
8.12.27
